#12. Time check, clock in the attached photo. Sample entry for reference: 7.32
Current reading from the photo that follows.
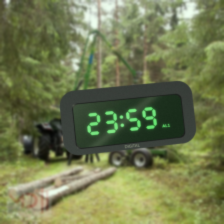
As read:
23.59
